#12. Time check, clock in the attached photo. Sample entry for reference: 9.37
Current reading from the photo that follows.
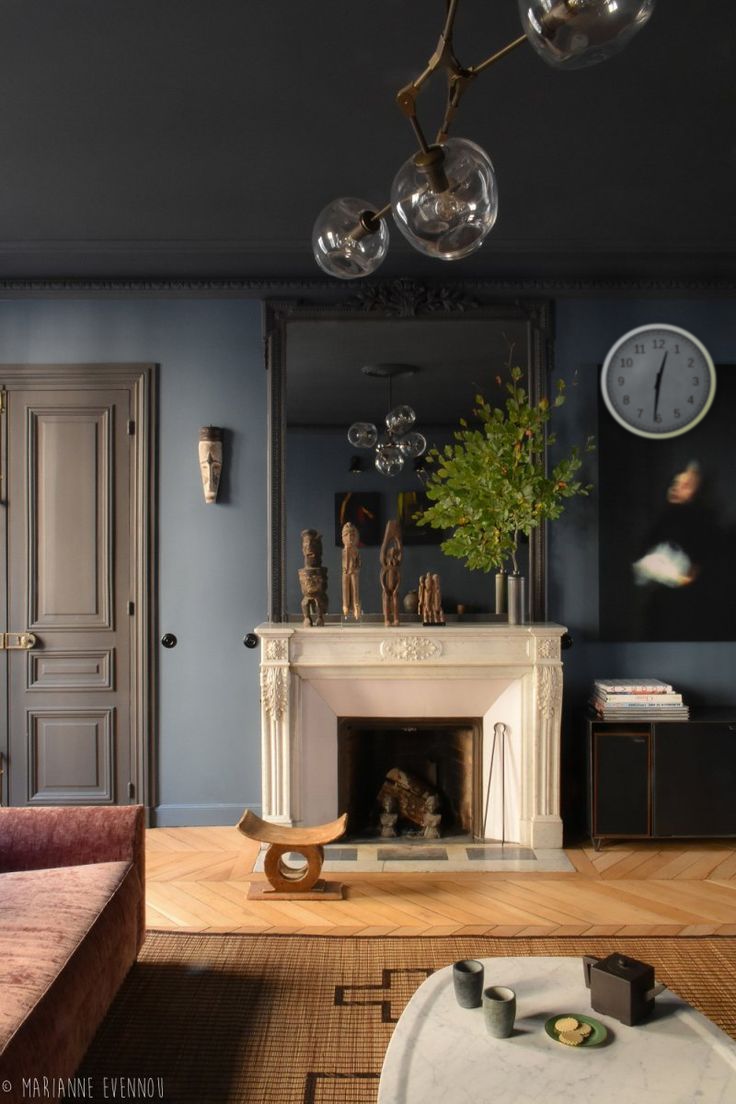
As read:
12.31
